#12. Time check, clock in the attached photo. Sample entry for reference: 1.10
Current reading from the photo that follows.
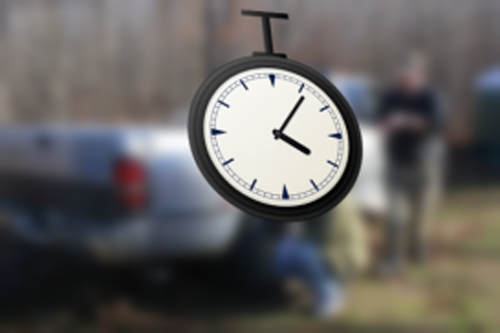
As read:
4.06
